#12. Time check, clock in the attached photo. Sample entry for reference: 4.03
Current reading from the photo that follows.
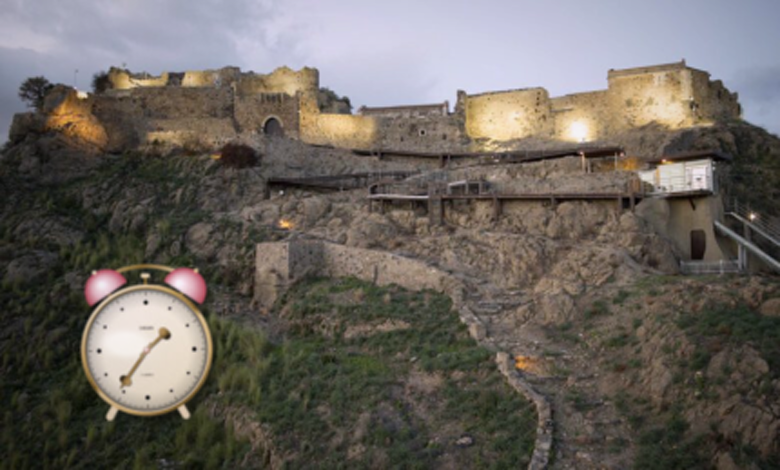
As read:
1.36
